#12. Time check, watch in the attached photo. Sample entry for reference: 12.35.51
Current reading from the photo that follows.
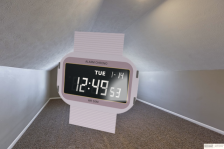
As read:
12.49.53
